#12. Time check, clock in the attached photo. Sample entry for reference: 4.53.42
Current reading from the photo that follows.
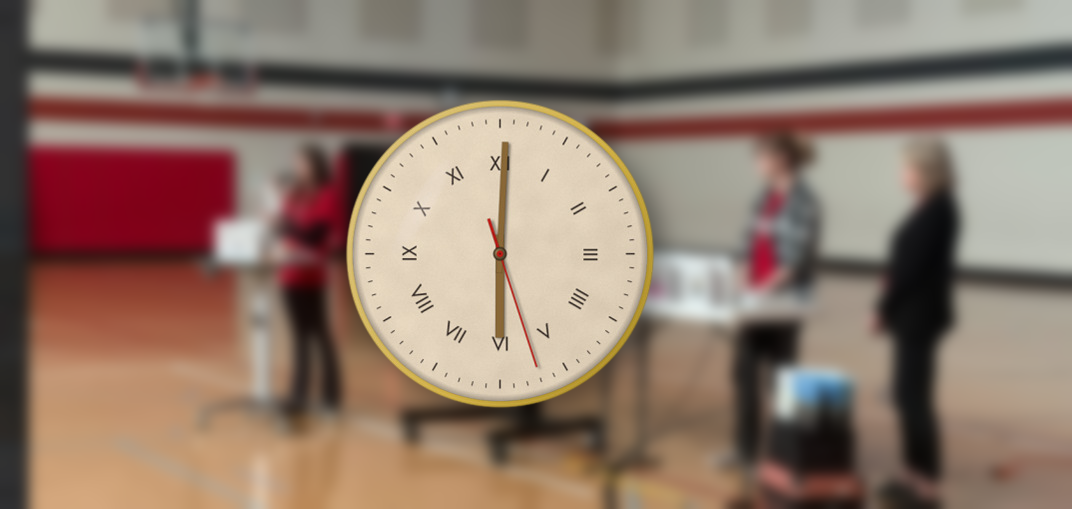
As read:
6.00.27
